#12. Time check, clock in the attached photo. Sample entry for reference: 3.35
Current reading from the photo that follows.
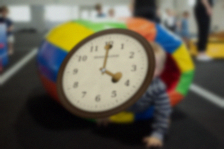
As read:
4.00
